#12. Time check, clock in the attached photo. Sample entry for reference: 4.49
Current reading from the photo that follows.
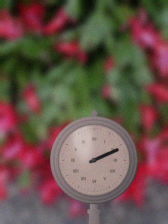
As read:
2.11
